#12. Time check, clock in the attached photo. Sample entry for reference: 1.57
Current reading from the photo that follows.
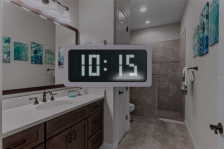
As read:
10.15
